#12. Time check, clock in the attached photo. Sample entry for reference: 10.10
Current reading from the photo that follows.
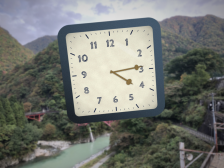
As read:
4.14
